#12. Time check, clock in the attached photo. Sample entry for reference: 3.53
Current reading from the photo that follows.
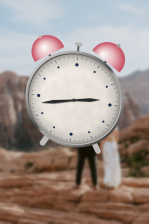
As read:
2.43
